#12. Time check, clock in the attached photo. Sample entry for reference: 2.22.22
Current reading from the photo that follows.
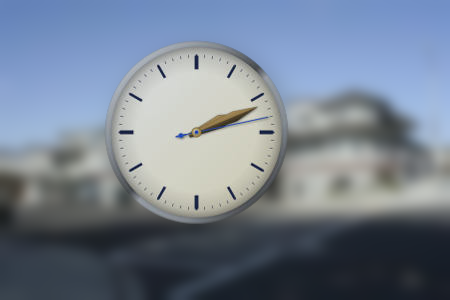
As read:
2.11.13
